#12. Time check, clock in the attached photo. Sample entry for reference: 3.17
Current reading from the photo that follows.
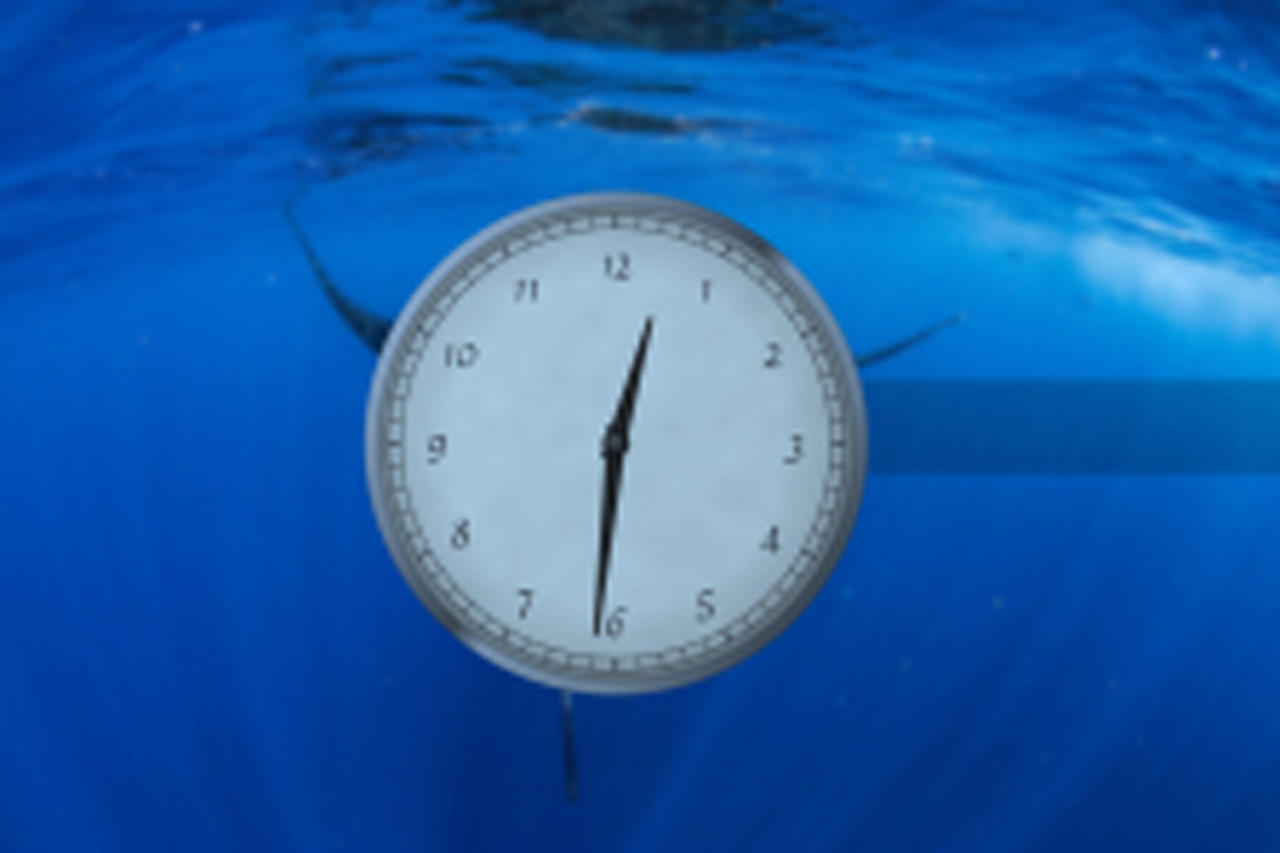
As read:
12.31
